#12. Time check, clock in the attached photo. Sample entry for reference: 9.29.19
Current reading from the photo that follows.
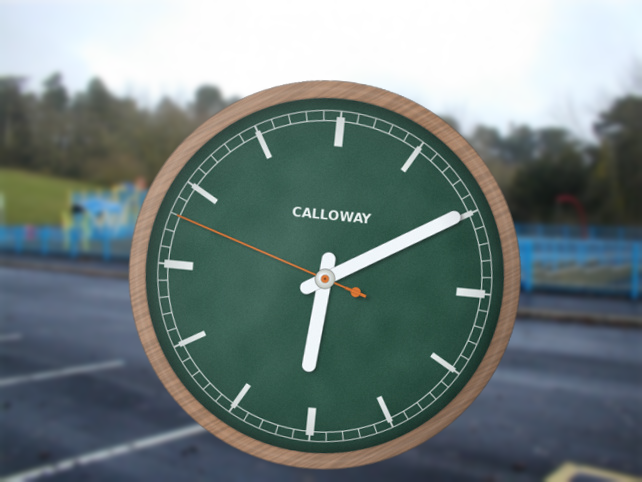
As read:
6.09.48
